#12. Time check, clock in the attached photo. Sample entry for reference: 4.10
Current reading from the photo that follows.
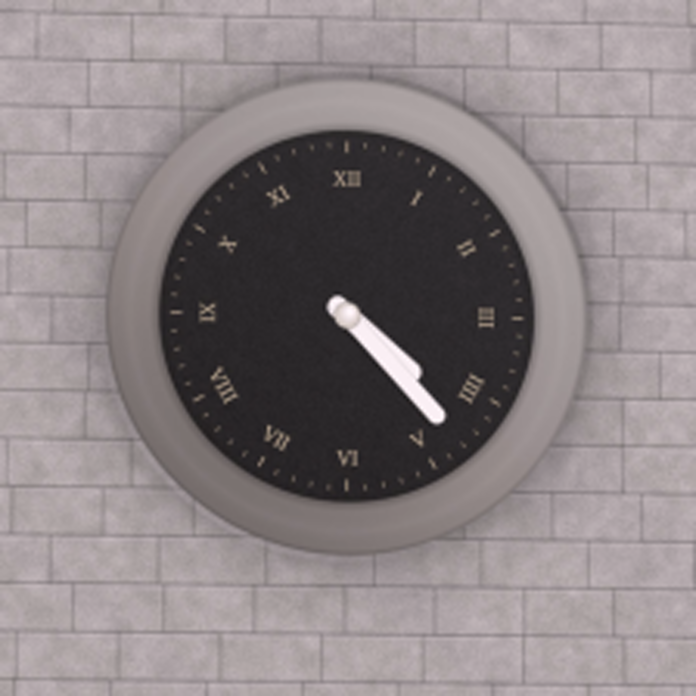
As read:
4.23
